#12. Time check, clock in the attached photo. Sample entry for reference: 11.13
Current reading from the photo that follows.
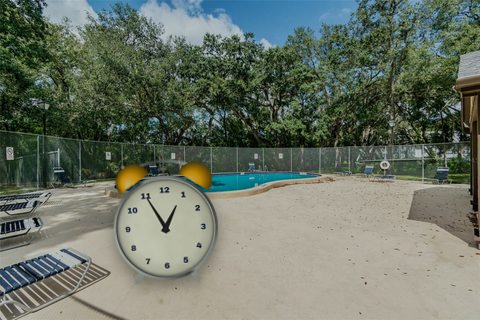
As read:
12.55
